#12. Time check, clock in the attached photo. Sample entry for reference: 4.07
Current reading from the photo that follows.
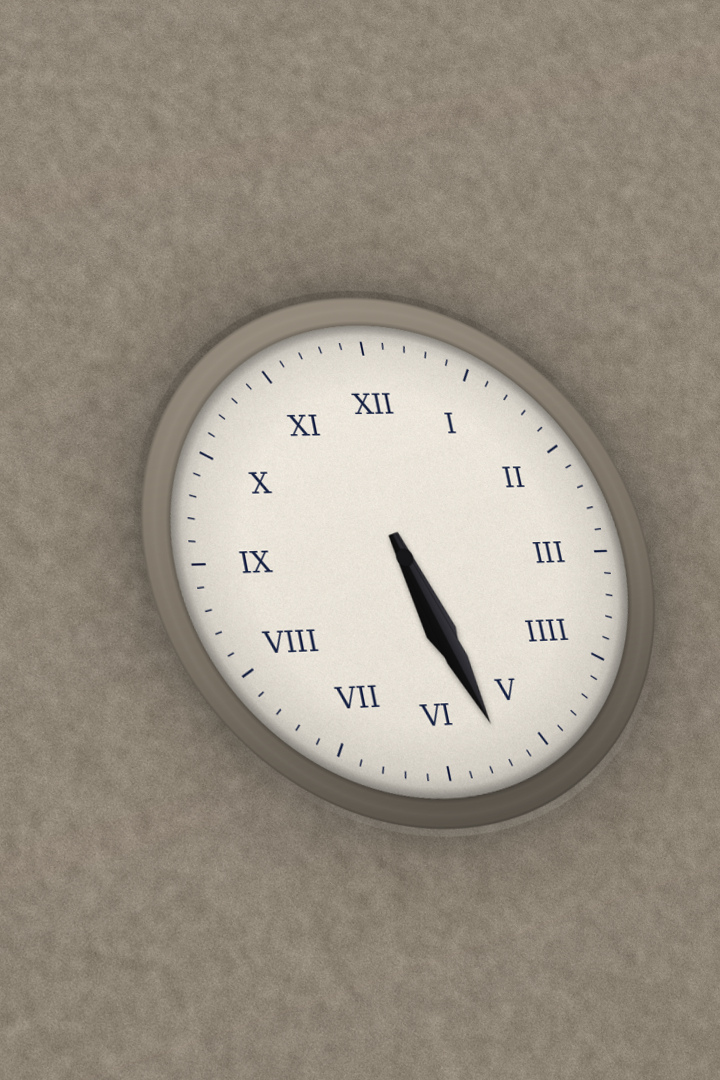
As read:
5.27
